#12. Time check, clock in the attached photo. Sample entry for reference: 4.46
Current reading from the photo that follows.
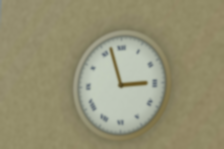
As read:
2.57
